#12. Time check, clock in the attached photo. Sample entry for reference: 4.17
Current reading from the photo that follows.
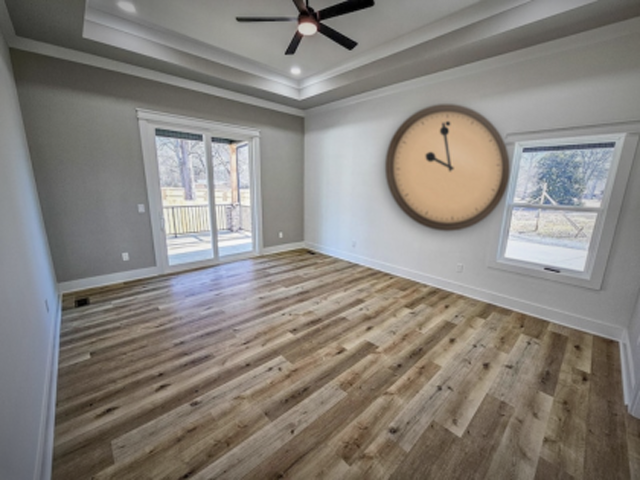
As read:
9.59
